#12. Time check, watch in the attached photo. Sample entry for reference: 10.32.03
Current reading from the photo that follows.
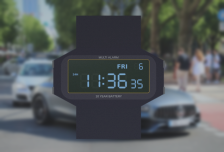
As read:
11.36.35
